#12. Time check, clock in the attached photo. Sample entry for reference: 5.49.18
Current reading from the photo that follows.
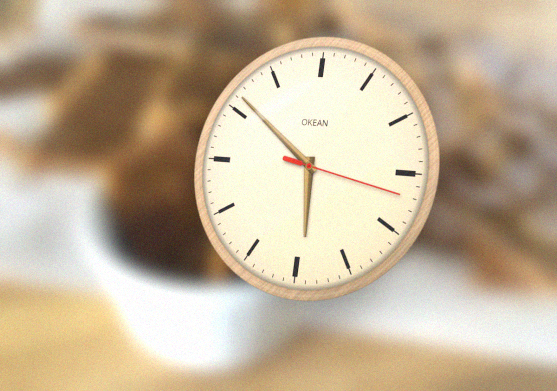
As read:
5.51.17
